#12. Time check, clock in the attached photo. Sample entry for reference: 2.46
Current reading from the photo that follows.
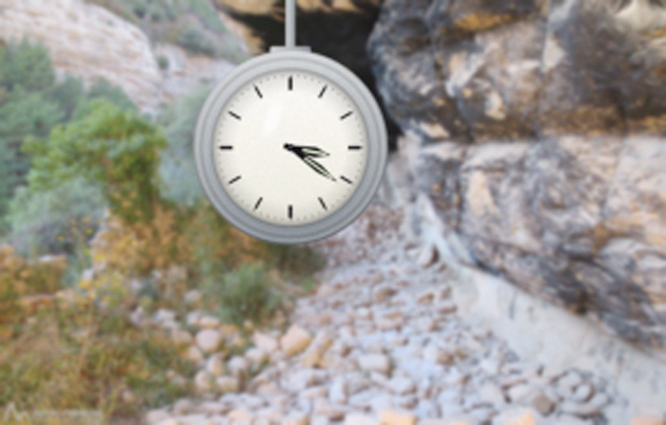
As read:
3.21
